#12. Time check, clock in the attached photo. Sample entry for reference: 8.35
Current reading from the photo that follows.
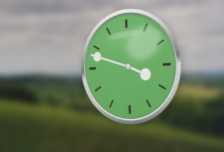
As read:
3.48
